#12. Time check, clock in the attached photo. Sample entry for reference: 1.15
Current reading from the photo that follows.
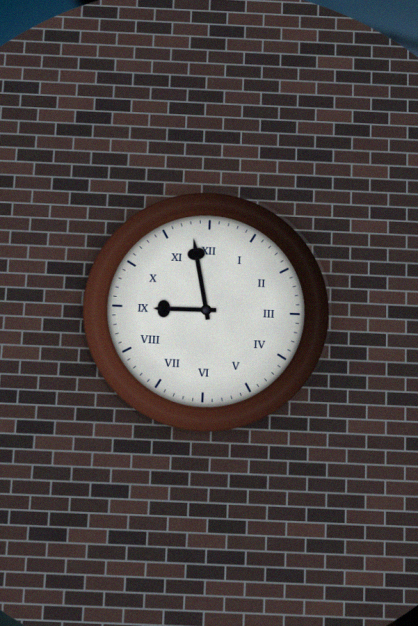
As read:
8.58
